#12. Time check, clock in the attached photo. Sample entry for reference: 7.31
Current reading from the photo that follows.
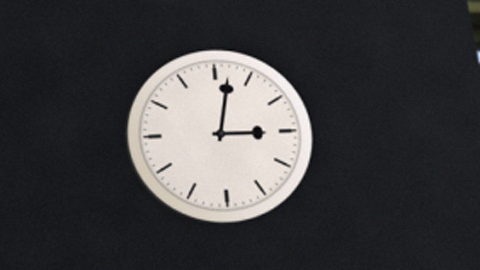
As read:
3.02
